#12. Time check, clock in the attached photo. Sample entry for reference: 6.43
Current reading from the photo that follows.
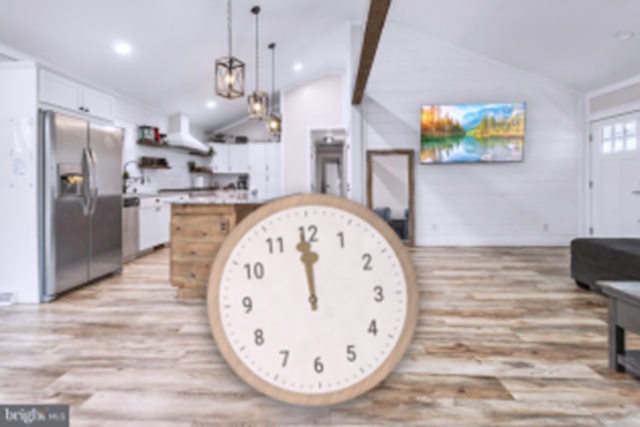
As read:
11.59
